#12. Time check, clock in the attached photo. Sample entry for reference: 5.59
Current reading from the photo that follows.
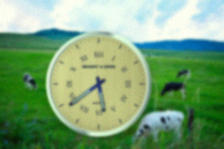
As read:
5.39
